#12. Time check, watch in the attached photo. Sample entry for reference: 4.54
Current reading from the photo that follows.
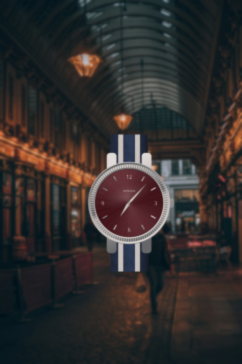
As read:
7.07
